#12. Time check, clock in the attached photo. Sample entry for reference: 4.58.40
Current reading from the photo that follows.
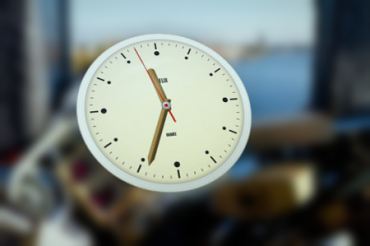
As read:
11.33.57
